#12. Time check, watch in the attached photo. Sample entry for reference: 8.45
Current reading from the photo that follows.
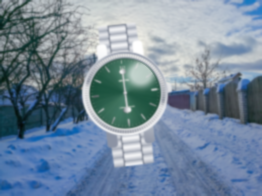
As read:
6.00
